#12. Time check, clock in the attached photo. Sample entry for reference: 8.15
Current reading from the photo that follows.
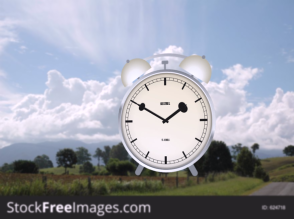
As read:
1.50
